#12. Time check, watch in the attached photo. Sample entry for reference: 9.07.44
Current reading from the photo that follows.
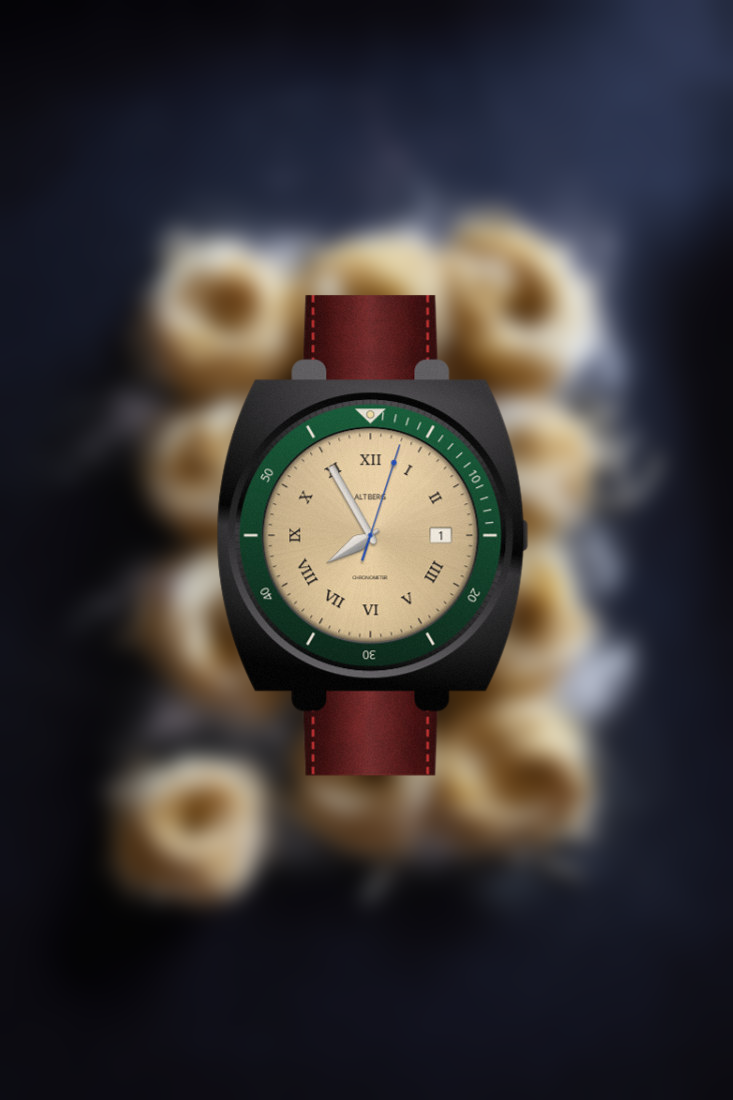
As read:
7.55.03
